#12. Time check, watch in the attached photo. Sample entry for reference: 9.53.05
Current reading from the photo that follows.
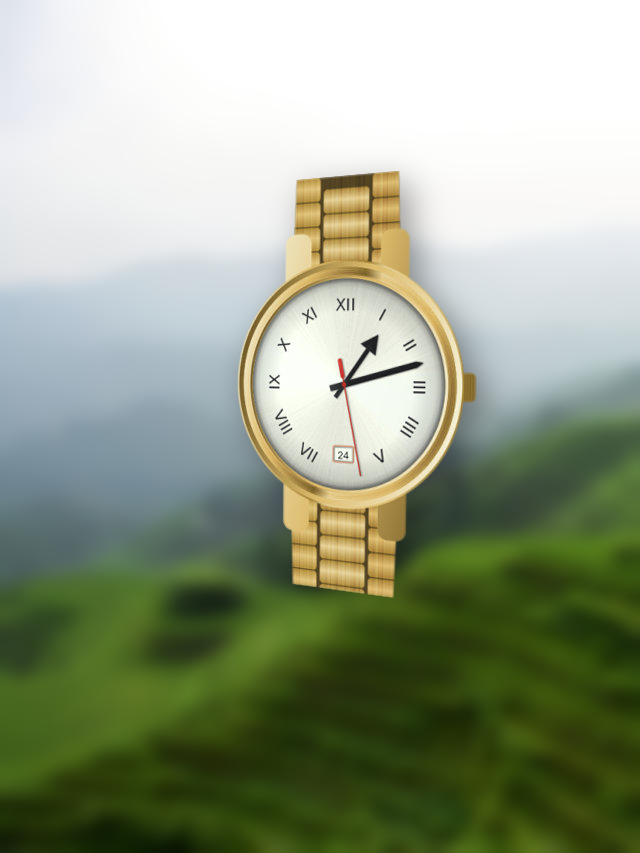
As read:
1.12.28
